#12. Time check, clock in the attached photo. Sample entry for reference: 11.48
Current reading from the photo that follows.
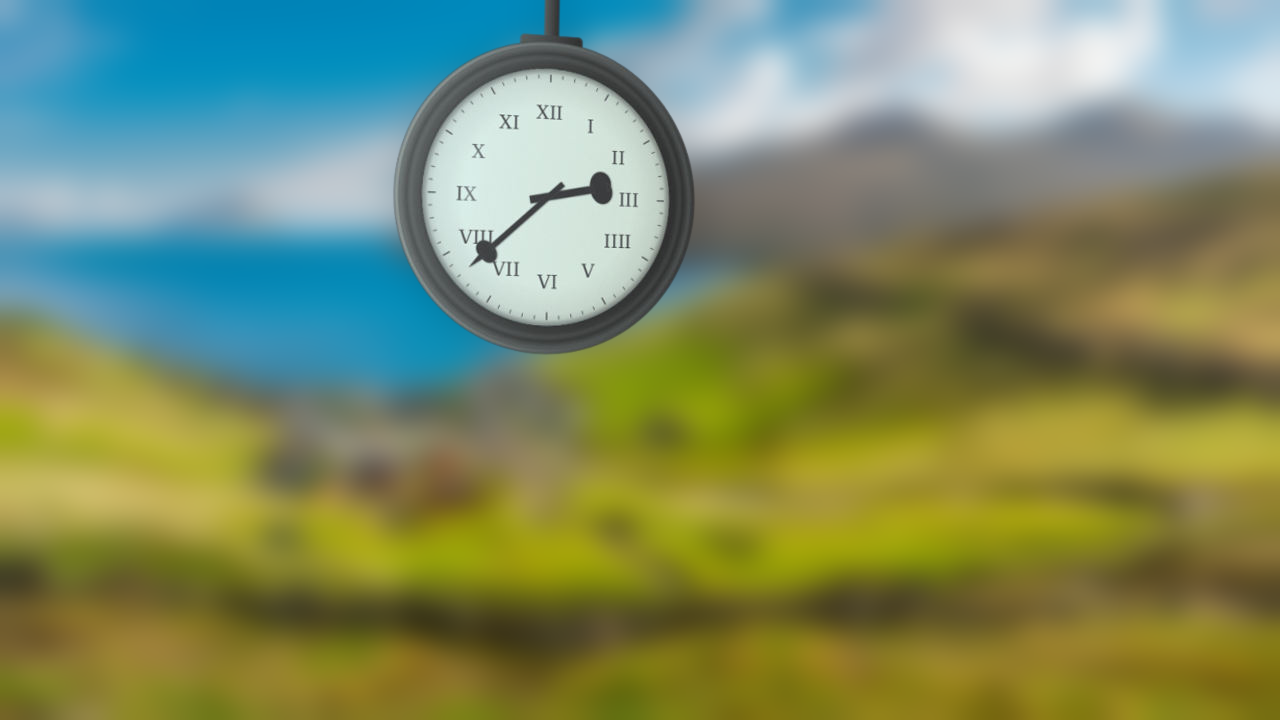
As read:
2.38
